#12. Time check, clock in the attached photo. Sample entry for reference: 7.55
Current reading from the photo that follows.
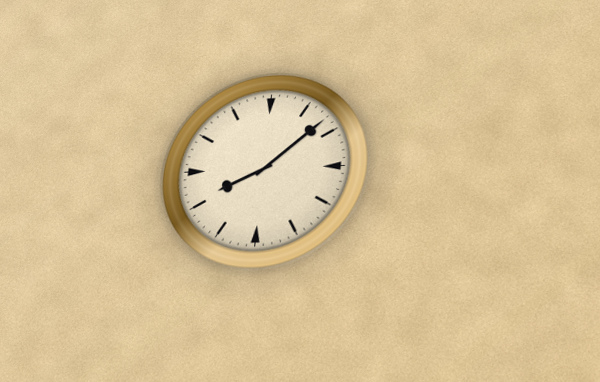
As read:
8.08
